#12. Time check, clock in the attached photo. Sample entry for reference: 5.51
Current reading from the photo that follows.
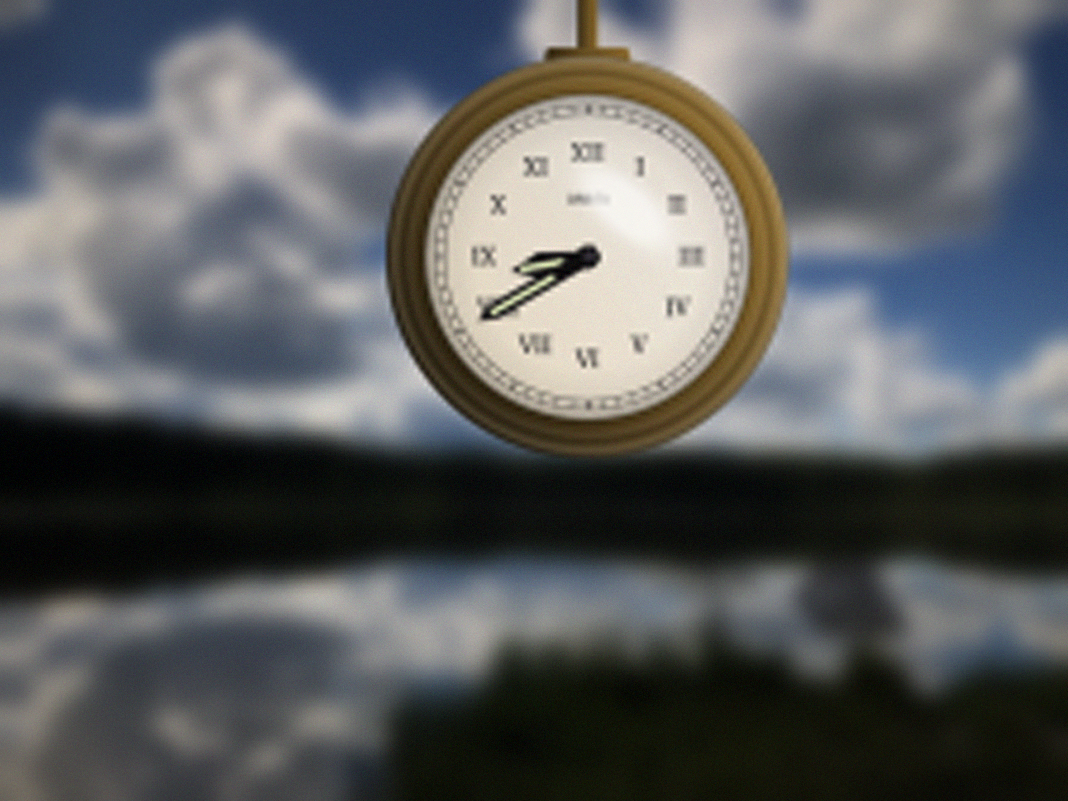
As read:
8.40
